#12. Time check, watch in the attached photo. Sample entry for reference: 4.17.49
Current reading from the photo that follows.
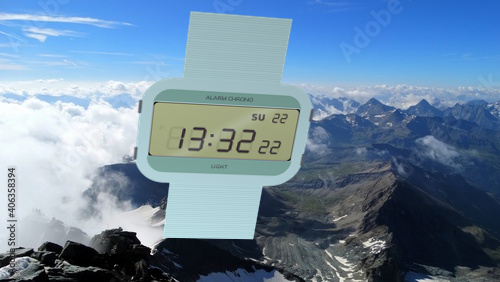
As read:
13.32.22
